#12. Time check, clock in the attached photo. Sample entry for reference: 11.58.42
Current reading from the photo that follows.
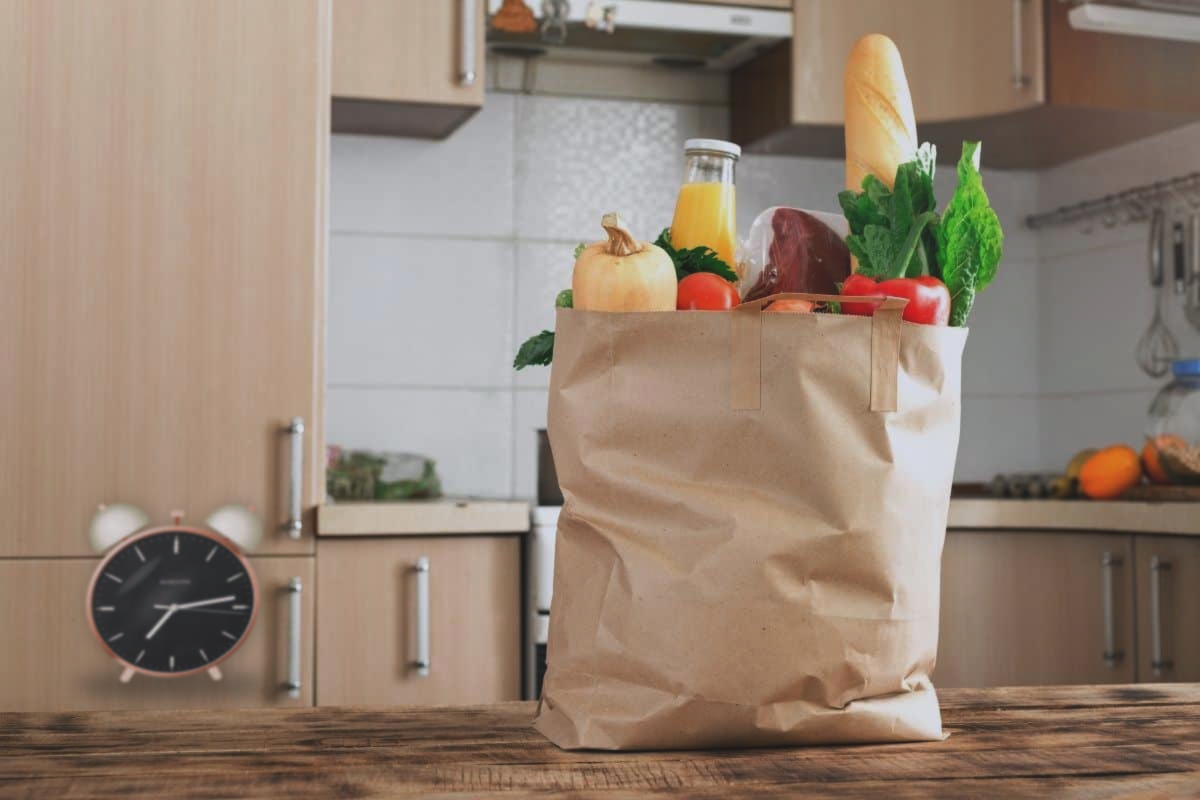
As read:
7.13.16
